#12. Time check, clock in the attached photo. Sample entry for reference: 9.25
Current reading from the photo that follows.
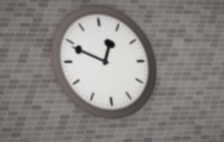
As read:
12.49
